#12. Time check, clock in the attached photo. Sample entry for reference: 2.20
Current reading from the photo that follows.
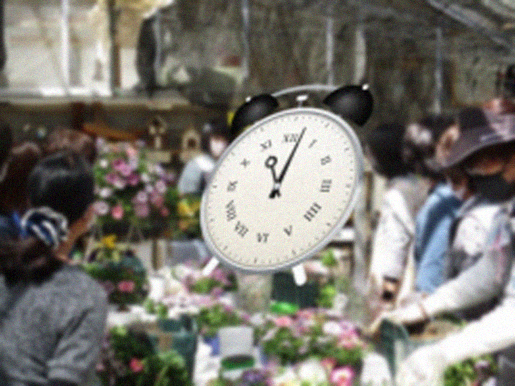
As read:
11.02
